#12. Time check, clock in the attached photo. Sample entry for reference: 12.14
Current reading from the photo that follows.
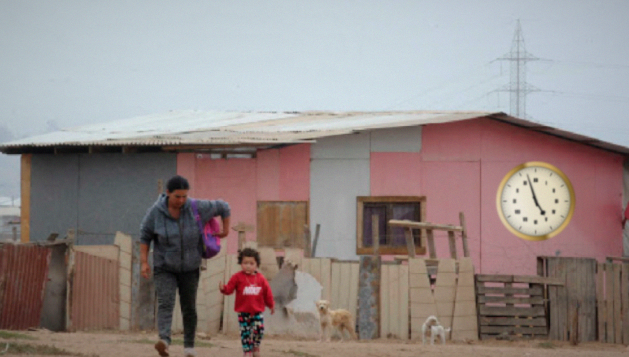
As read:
4.57
